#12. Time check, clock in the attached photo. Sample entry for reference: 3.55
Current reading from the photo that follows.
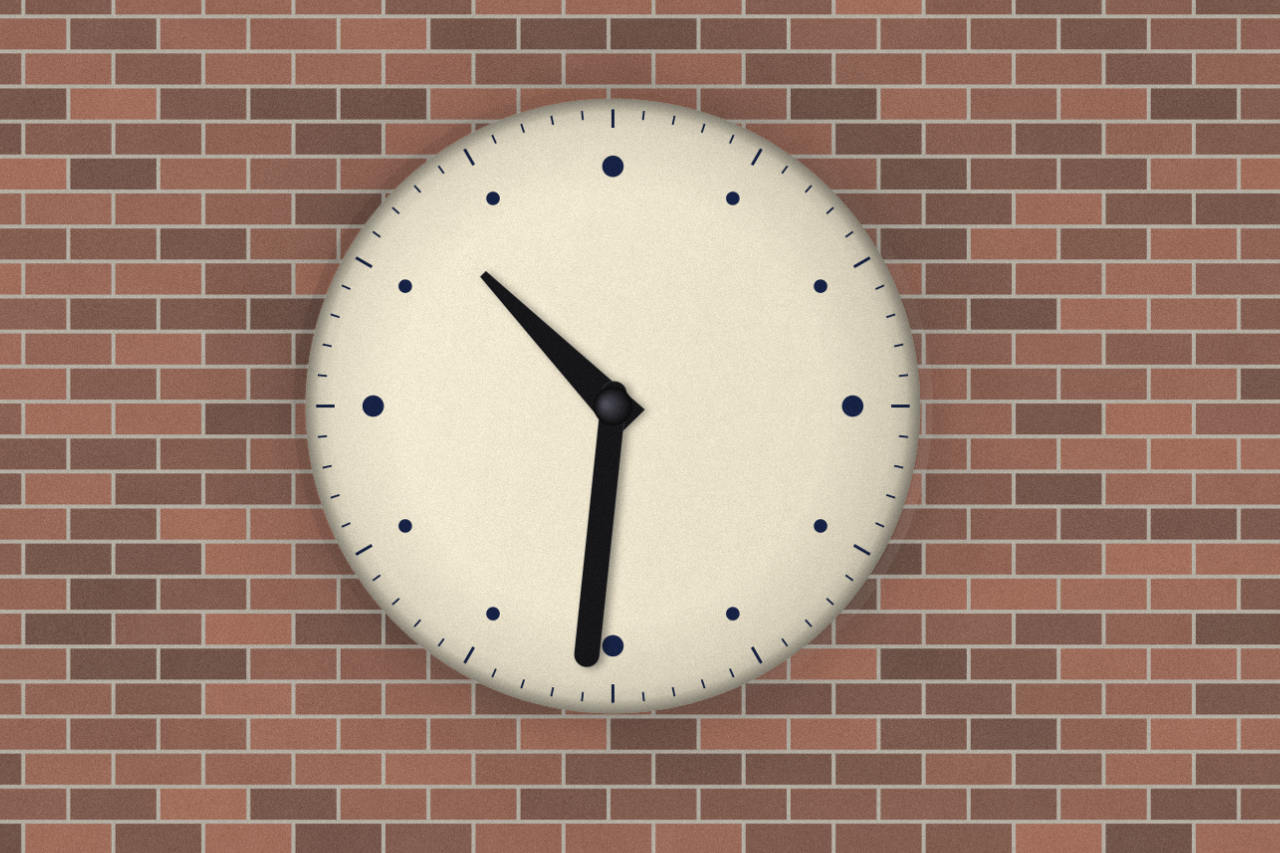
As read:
10.31
